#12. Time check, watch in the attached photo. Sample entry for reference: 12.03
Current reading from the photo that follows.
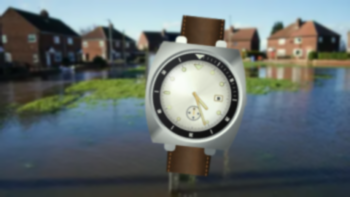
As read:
4.26
